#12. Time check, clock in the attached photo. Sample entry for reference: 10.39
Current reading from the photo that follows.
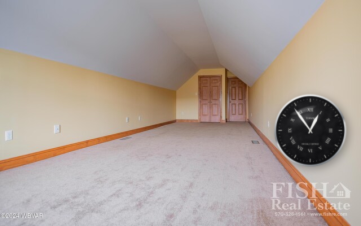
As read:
12.54
